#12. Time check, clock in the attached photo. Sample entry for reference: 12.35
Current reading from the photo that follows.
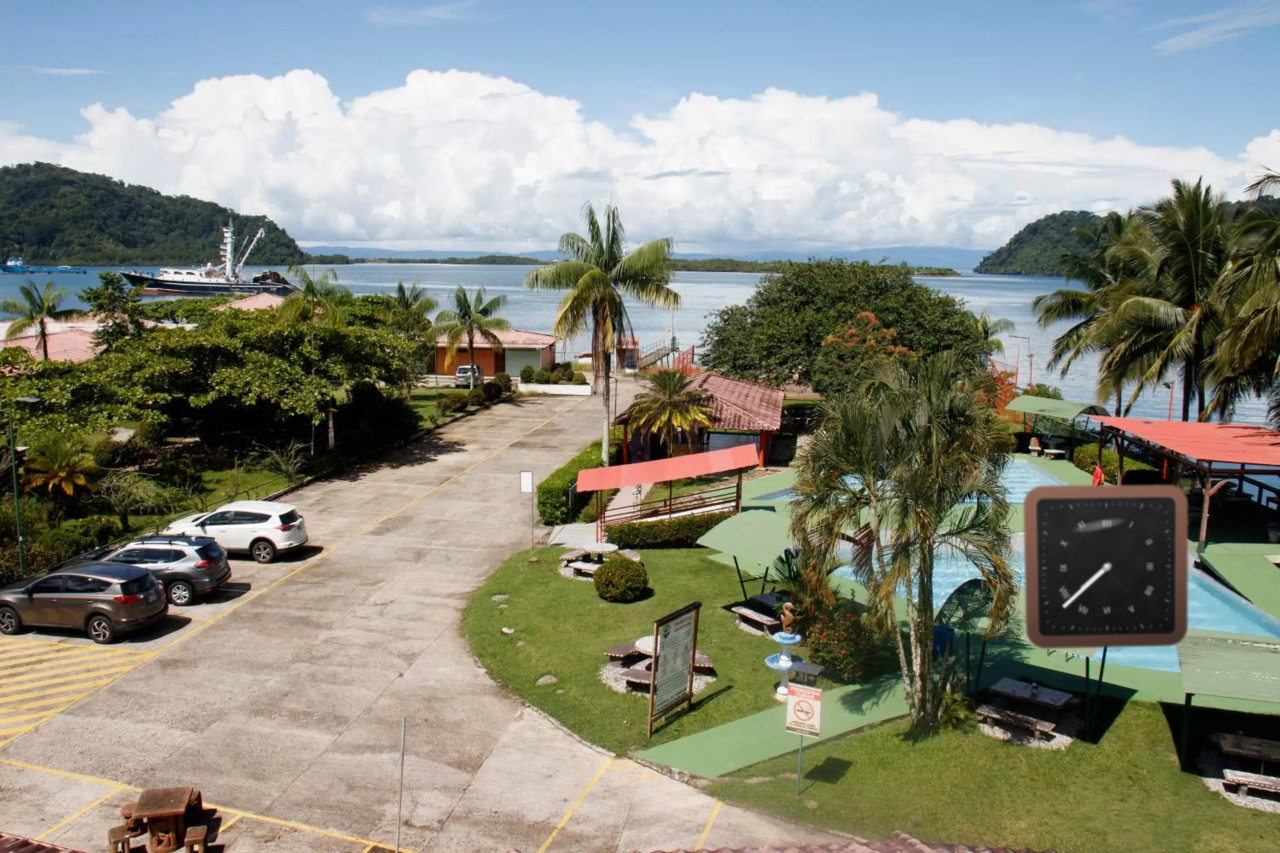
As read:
7.38
